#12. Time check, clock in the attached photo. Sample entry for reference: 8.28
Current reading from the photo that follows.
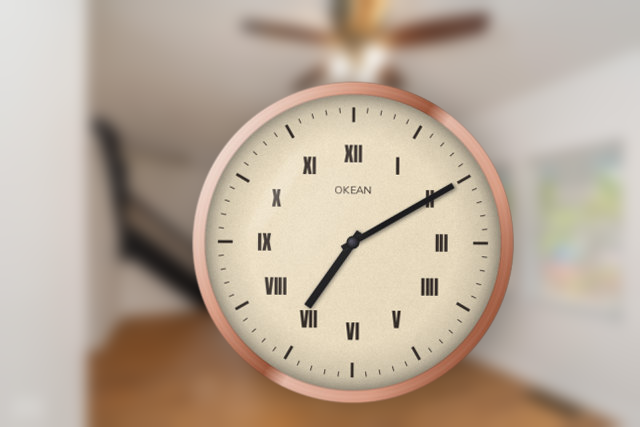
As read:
7.10
